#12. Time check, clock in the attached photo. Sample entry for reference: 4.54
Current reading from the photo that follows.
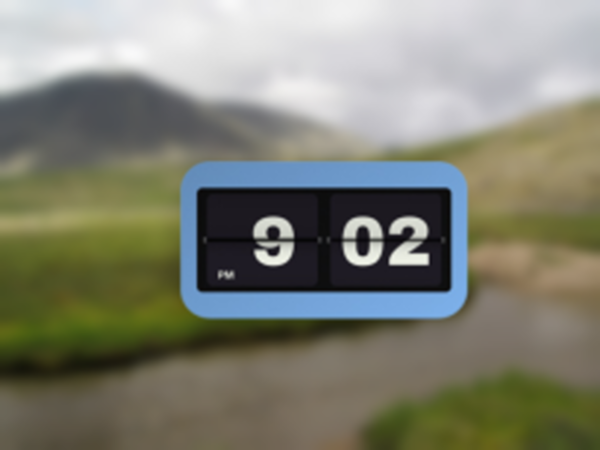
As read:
9.02
